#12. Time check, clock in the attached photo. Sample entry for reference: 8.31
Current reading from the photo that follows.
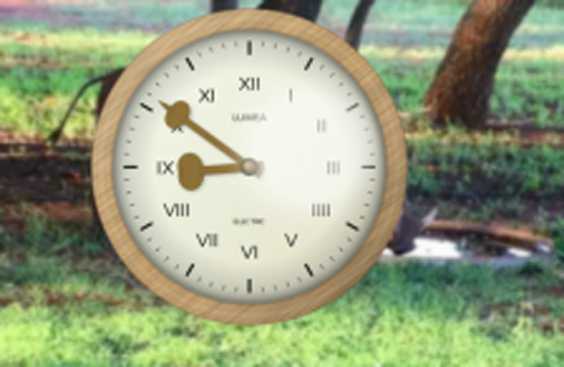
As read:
8.51
